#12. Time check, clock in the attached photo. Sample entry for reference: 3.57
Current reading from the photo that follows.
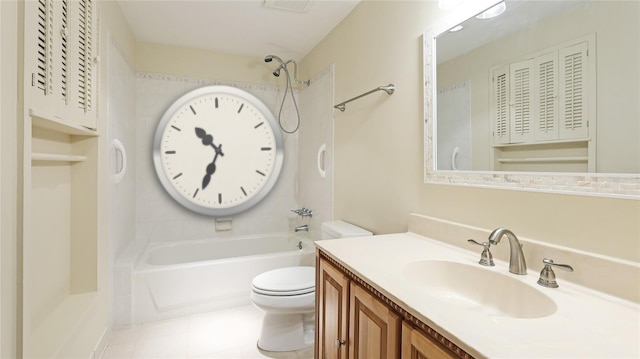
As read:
10.34
